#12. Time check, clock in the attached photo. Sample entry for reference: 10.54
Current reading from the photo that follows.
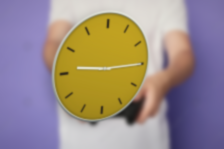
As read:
9.15
